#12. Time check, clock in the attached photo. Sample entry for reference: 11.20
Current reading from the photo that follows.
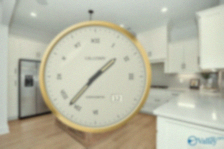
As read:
1.37
